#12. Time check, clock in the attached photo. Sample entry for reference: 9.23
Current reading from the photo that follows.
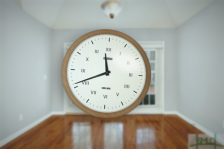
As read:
11.41
